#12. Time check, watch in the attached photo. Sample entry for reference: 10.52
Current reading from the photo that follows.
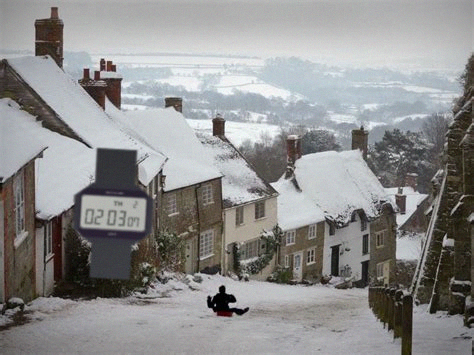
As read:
2.03
